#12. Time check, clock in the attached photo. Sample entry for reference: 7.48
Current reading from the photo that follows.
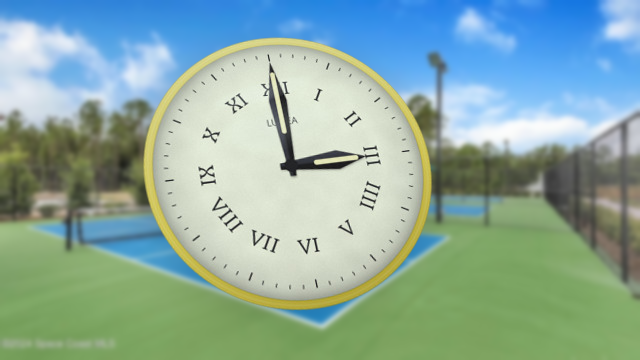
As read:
3.00
